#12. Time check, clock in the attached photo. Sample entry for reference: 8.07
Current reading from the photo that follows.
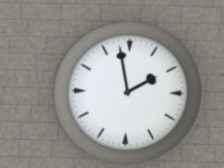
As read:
1.58
